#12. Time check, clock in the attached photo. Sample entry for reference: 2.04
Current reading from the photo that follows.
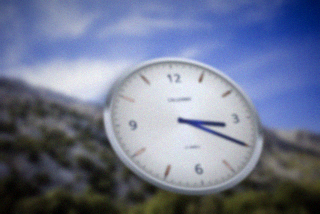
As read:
3.20
